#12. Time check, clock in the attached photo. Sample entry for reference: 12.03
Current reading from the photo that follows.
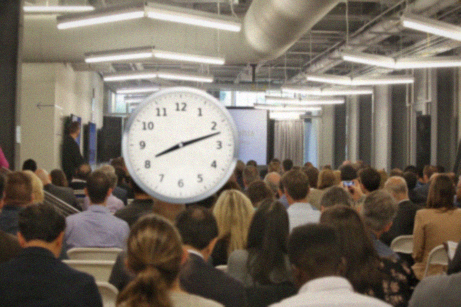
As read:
8.12
